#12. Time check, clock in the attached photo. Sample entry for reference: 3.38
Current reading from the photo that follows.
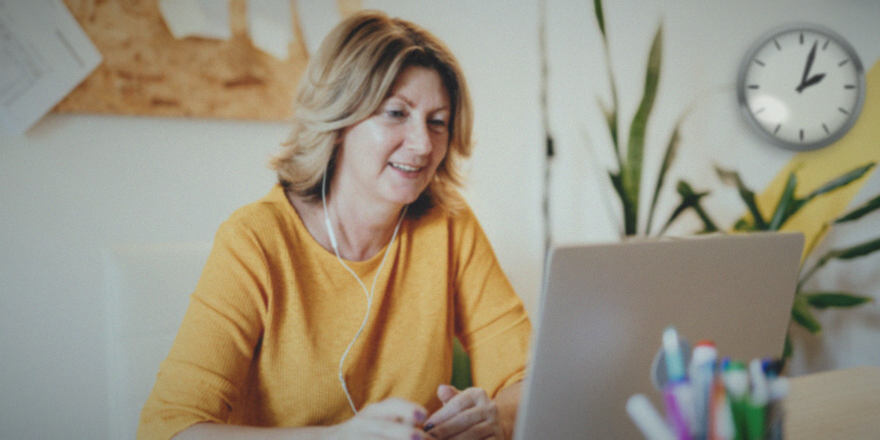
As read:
2.03
